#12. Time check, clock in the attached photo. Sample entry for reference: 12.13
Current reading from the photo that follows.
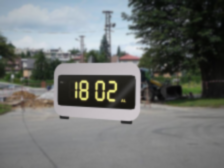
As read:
18.02
